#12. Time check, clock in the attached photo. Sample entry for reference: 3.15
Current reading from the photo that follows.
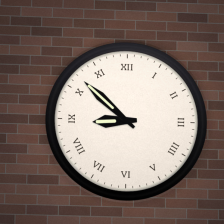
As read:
8.52
